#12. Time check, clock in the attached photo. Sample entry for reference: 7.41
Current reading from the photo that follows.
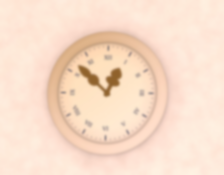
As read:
12.52
